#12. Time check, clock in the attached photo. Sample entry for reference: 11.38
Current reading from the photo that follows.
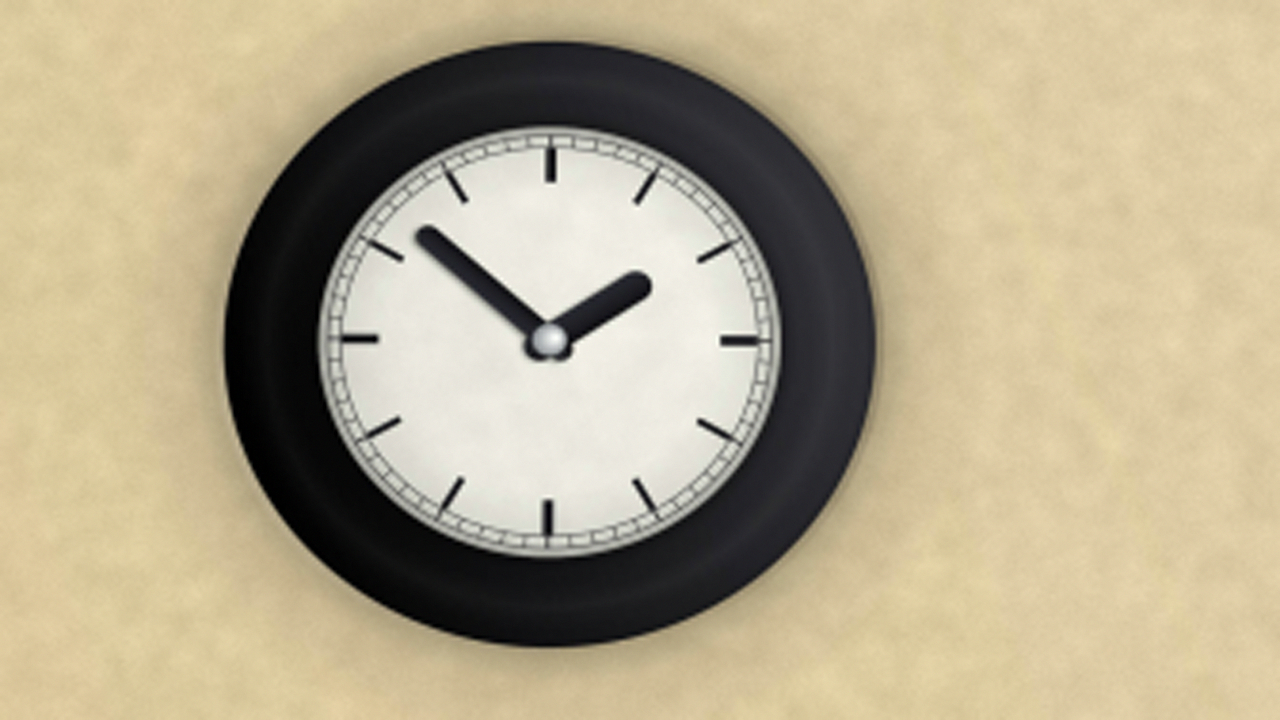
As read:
1.52
